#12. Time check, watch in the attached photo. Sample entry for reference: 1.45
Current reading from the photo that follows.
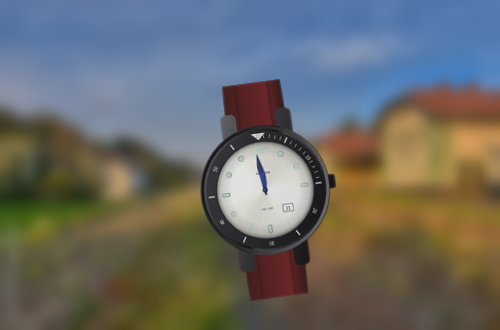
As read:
11.59
